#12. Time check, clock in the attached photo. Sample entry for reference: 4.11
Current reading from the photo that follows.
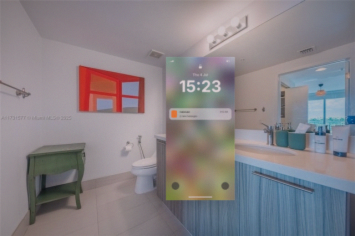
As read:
15.23
